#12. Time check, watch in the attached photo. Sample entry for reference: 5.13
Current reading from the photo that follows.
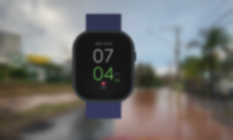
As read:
7.04
